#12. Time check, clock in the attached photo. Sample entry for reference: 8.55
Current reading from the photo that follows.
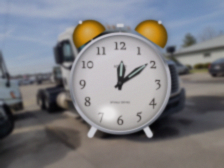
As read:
12.09
